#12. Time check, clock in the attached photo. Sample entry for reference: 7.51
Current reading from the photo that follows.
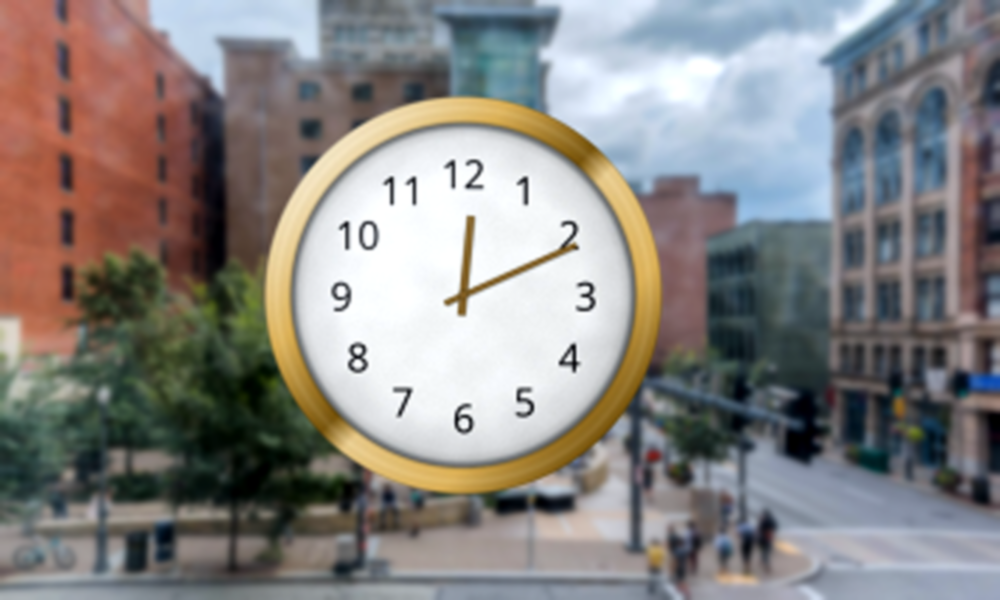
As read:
12.11
